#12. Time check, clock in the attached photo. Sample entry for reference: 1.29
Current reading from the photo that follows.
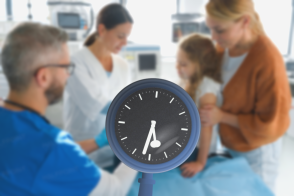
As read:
5.32
